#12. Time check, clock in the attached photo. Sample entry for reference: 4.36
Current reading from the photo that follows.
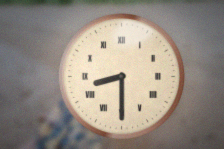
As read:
8.30
